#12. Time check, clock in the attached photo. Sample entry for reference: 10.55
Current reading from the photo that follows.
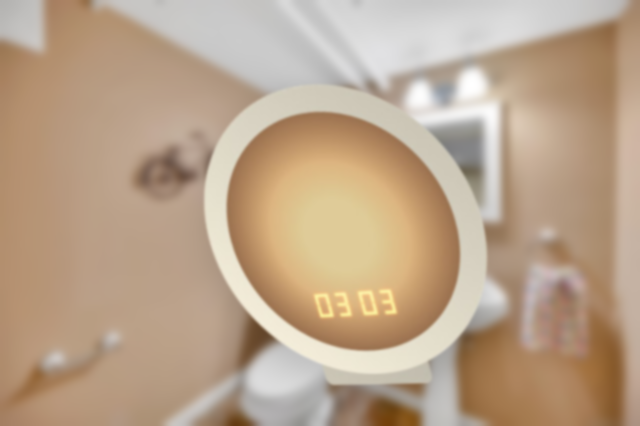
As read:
3.03
